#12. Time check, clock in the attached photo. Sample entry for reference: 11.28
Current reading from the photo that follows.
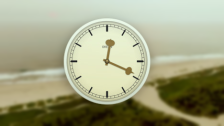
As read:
12.19
